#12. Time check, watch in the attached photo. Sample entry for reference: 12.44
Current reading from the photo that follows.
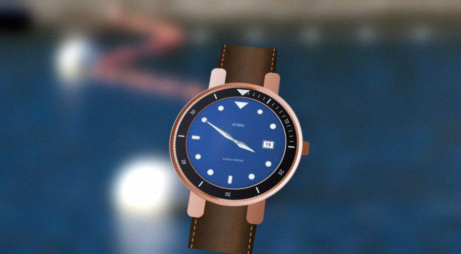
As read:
3.50
